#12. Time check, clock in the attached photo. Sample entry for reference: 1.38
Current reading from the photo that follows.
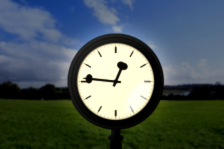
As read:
12.46
